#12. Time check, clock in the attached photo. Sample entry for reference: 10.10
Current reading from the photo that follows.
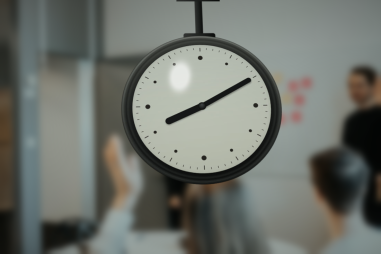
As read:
8.10
